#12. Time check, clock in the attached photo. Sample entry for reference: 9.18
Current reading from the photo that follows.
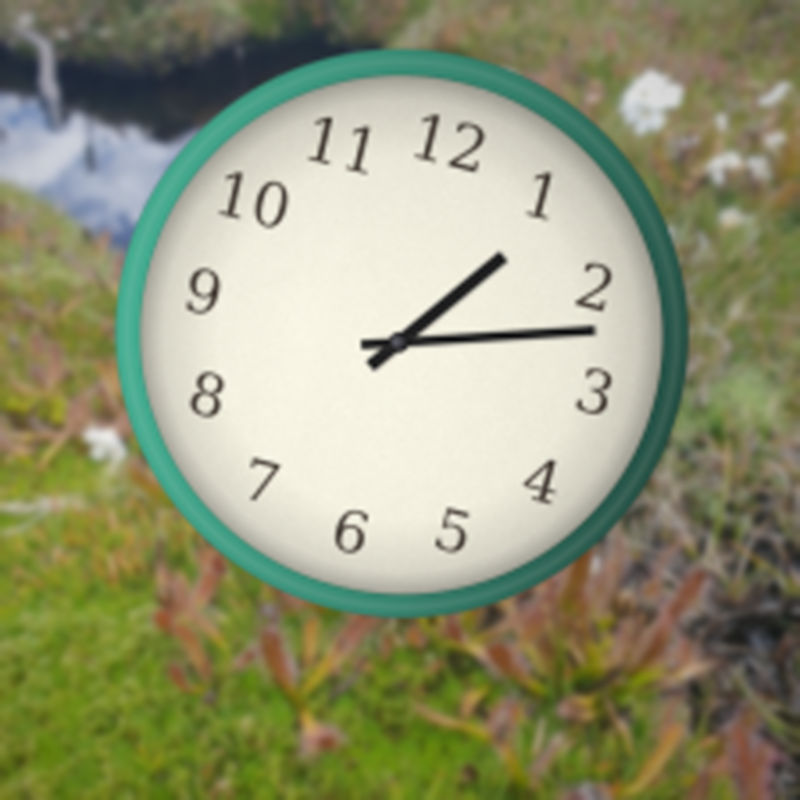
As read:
1.12
